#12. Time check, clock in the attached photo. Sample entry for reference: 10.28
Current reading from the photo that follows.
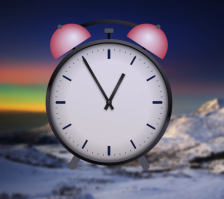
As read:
12.55
